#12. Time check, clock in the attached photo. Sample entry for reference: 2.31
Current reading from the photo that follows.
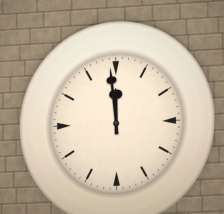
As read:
11.59
